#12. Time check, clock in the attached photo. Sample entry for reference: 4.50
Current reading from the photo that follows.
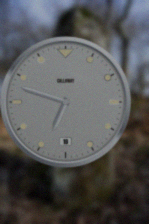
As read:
6.48
